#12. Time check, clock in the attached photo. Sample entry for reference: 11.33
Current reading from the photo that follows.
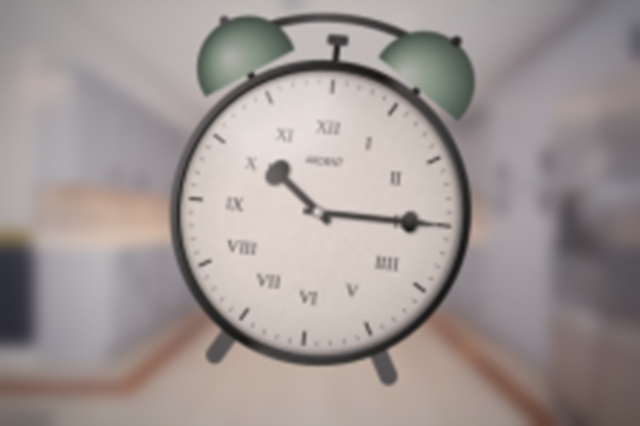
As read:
10.15
